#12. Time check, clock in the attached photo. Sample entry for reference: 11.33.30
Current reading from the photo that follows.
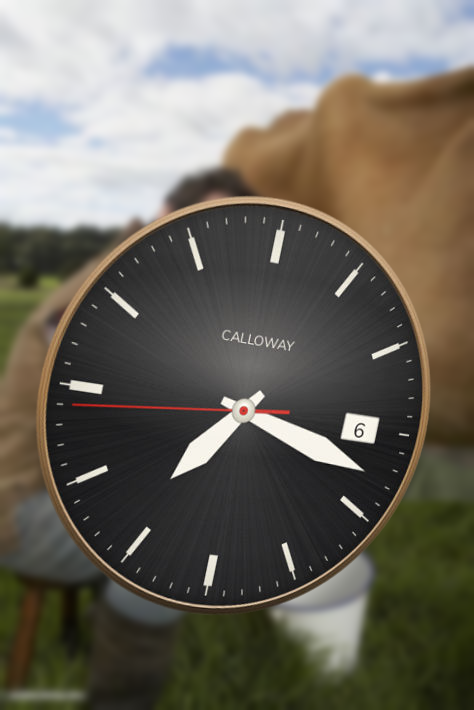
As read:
7.17.44
